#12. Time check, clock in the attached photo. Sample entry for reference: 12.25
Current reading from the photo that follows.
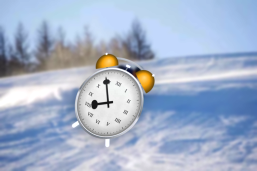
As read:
7.54
